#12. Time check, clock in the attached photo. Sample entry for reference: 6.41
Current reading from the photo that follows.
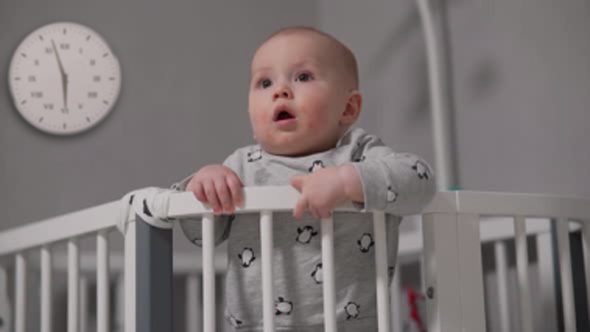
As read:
5.57
